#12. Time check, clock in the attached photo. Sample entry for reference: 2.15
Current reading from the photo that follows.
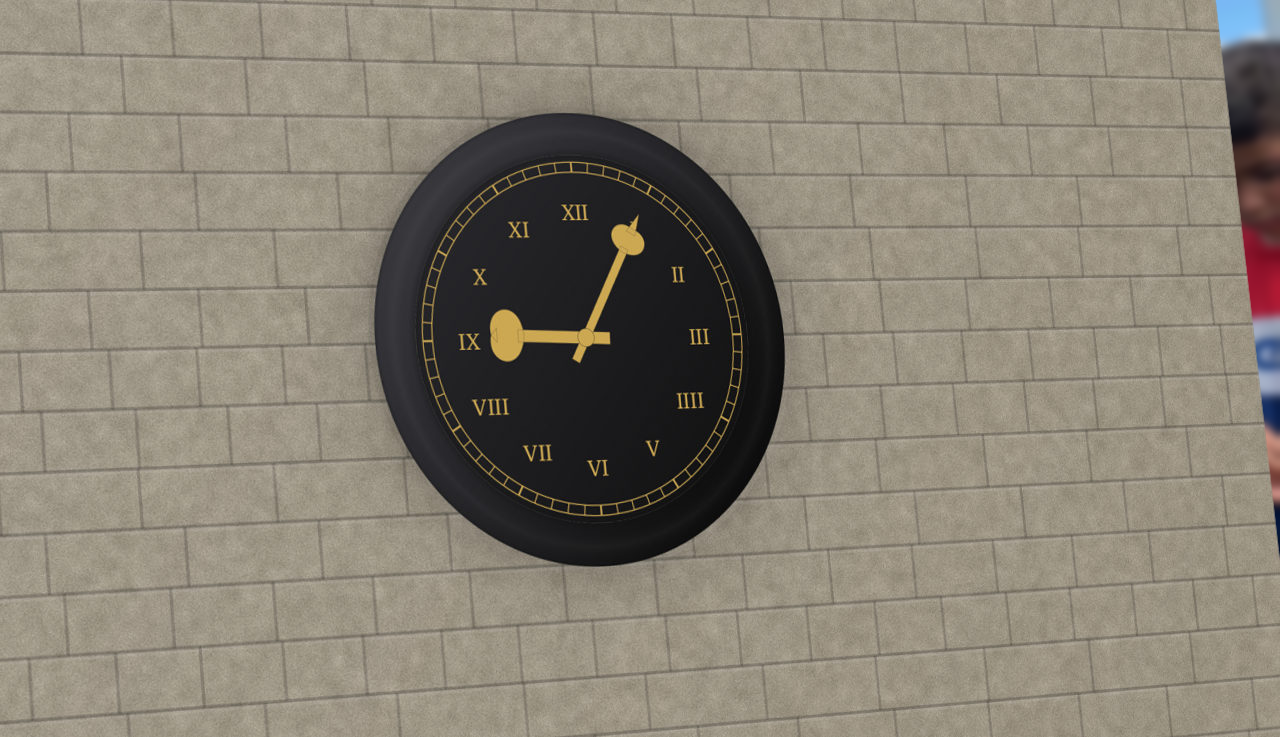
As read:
9.05
